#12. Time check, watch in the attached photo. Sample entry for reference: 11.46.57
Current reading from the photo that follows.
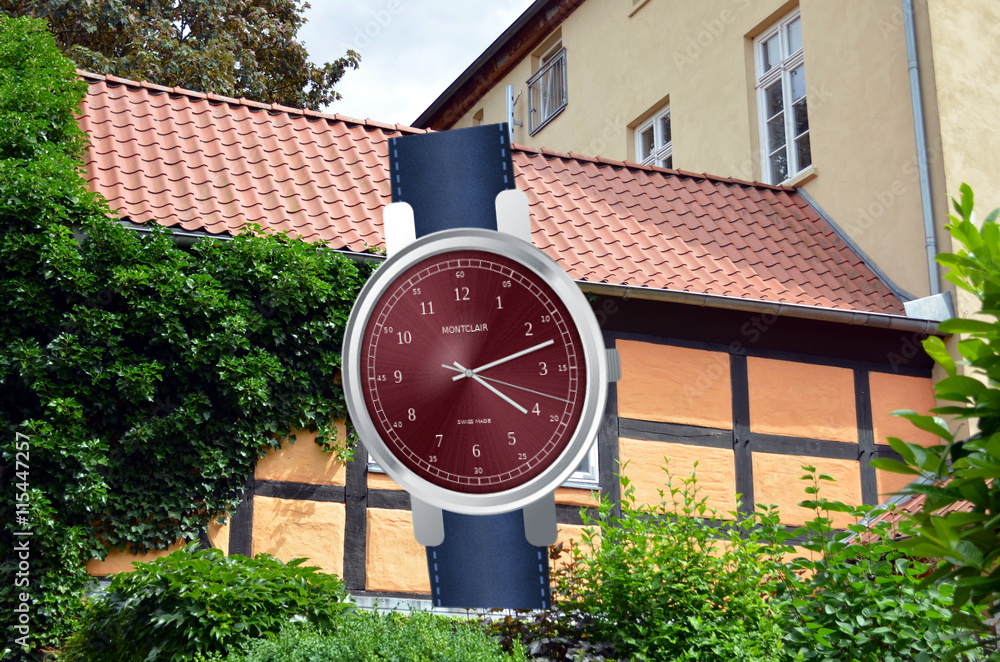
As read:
4.12.18
